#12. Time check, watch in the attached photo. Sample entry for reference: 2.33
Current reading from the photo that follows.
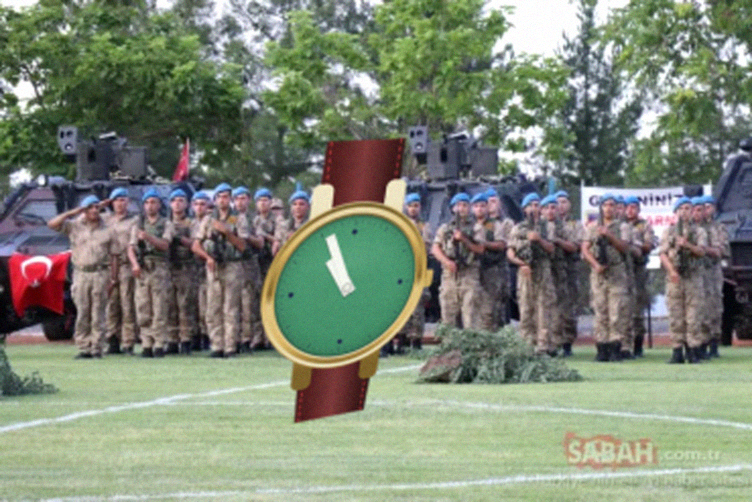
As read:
10.56
